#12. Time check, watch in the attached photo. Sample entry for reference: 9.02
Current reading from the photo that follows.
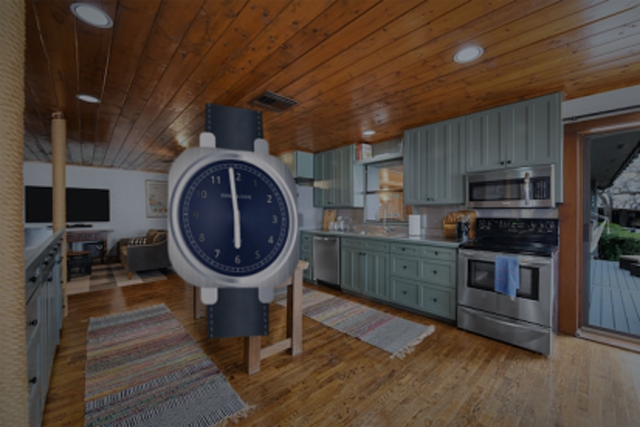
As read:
5.59
